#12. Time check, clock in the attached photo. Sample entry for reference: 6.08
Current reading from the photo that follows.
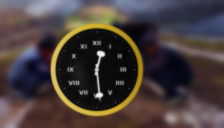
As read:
12.29
